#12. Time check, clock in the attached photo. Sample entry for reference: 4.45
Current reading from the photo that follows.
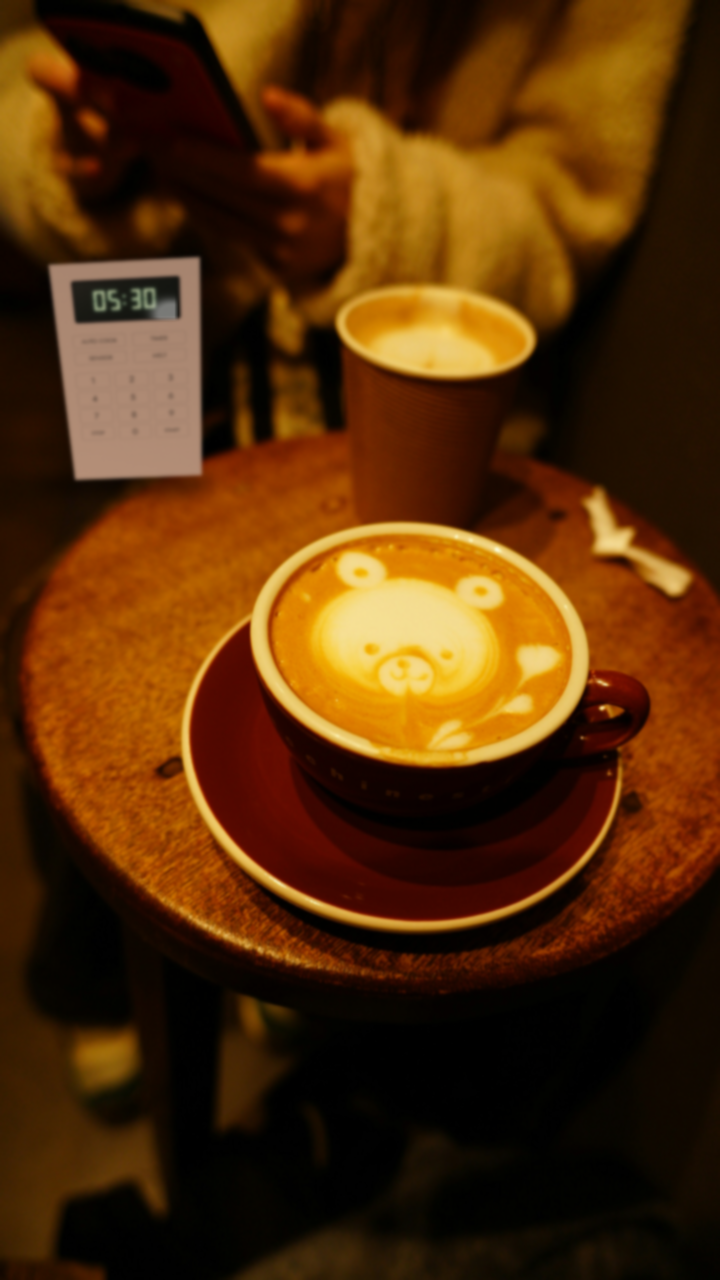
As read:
5.30
